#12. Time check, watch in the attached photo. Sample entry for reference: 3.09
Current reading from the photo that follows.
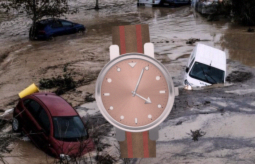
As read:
4.04
